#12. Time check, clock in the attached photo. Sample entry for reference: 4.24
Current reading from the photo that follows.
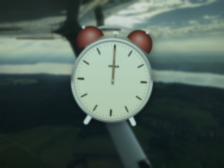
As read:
12.00
